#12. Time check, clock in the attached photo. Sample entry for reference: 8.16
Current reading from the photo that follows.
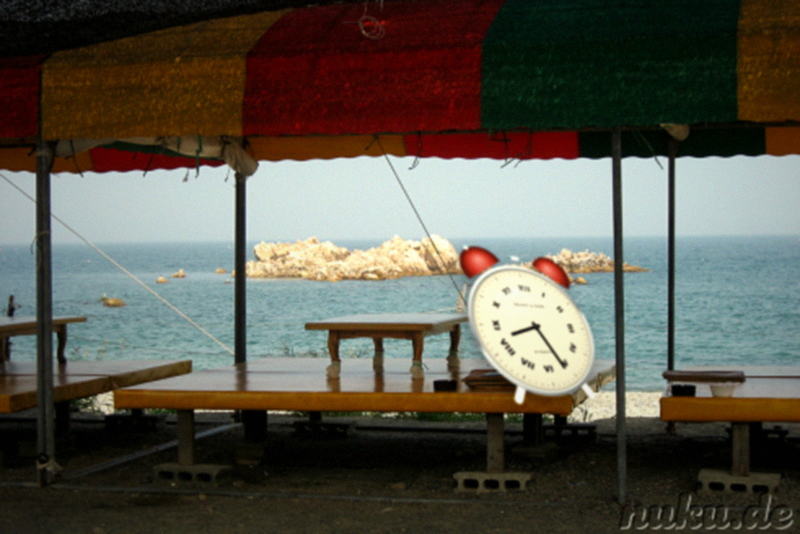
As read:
8.26
